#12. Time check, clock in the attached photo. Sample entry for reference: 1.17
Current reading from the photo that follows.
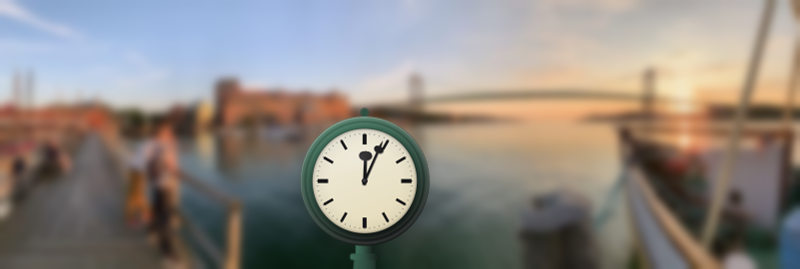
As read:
12.04
